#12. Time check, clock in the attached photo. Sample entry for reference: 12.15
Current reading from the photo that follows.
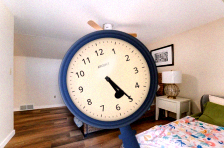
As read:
5.25
